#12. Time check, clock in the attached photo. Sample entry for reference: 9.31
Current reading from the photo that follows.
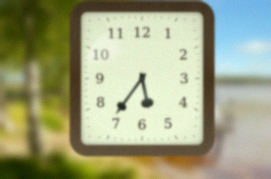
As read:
5.36
